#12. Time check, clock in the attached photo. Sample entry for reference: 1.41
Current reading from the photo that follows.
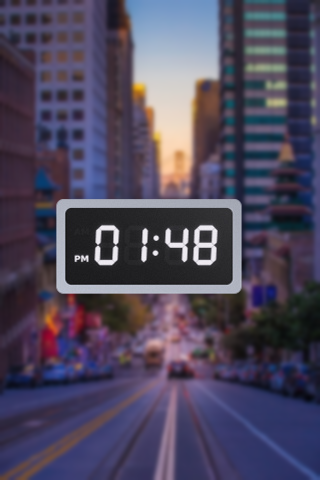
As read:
1.48
